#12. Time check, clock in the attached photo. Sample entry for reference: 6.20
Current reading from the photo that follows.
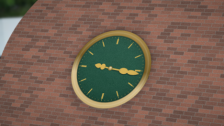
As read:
9.16
